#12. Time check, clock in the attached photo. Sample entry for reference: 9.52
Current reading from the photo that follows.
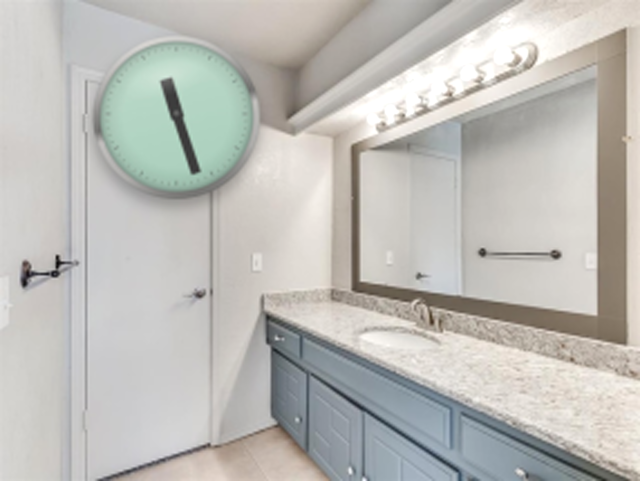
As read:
11.27
